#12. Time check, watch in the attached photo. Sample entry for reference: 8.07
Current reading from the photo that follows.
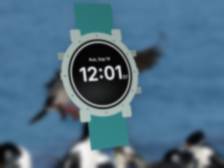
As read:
12.01
